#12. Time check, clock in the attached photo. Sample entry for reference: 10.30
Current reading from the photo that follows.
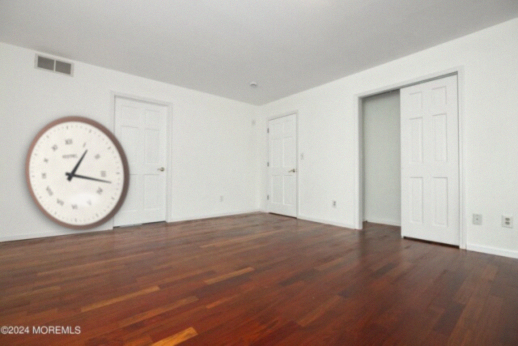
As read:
1.17
